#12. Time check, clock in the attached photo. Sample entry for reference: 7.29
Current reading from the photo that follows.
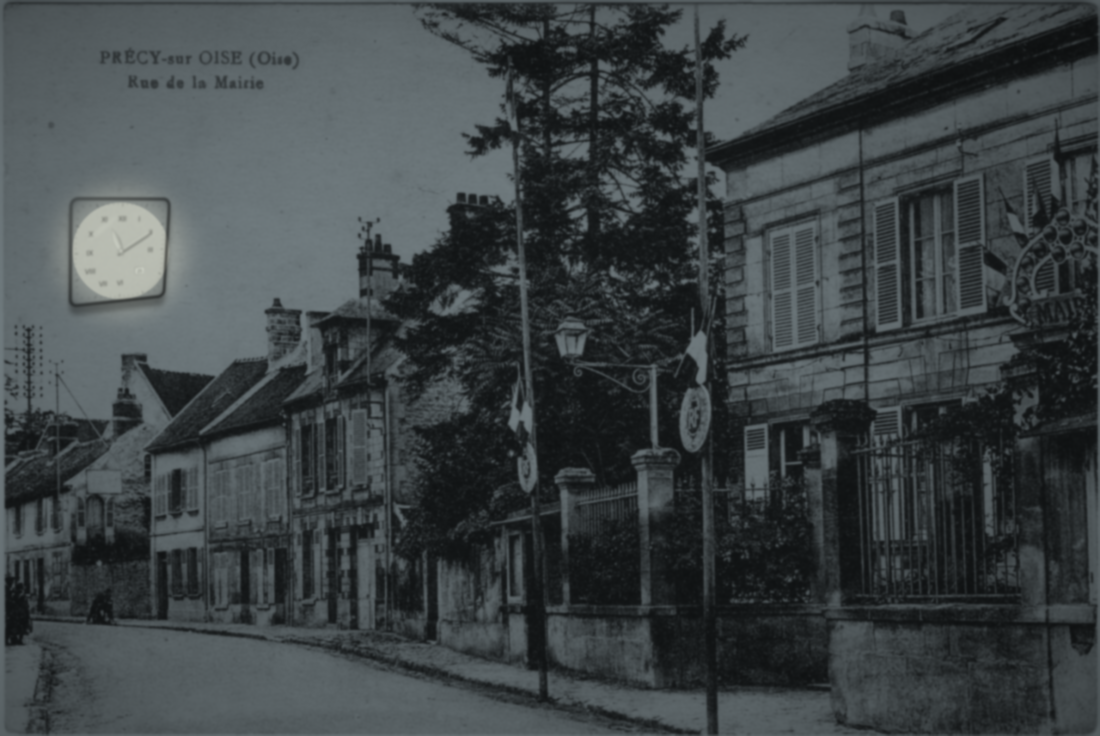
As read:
11.10
